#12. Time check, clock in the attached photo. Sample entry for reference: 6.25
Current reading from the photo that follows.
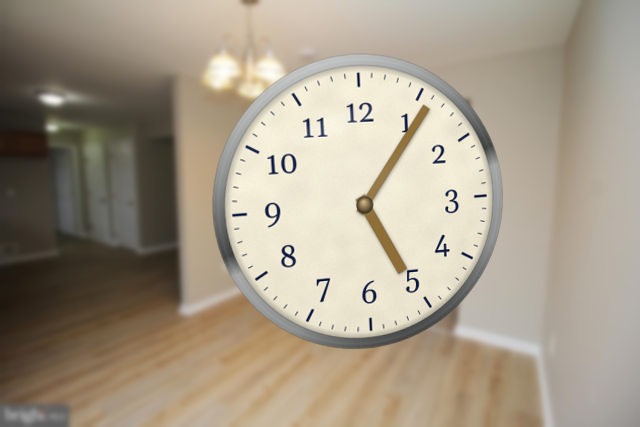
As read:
5.06
